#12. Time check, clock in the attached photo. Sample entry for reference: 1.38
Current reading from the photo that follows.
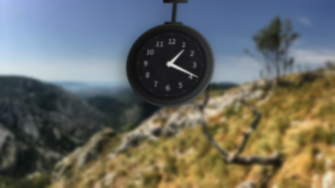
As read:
1.19
